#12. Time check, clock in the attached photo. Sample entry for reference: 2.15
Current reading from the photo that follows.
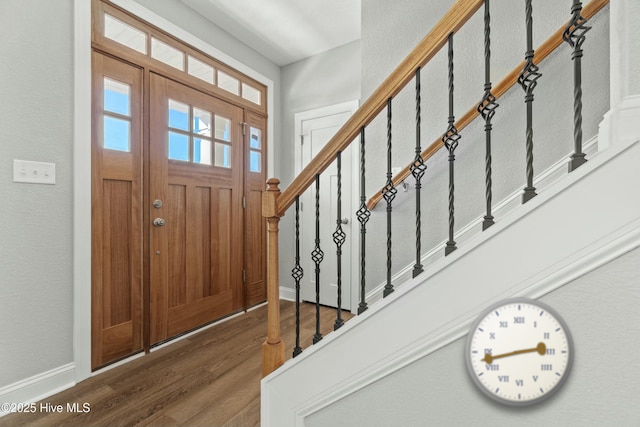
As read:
2.43
